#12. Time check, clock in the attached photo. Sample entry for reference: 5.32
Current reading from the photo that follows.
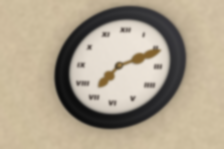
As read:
7.11
